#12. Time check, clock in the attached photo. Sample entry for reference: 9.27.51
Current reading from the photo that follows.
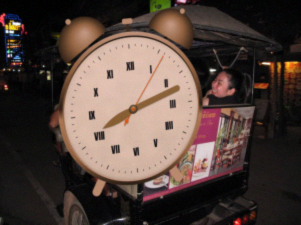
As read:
8.12.06
